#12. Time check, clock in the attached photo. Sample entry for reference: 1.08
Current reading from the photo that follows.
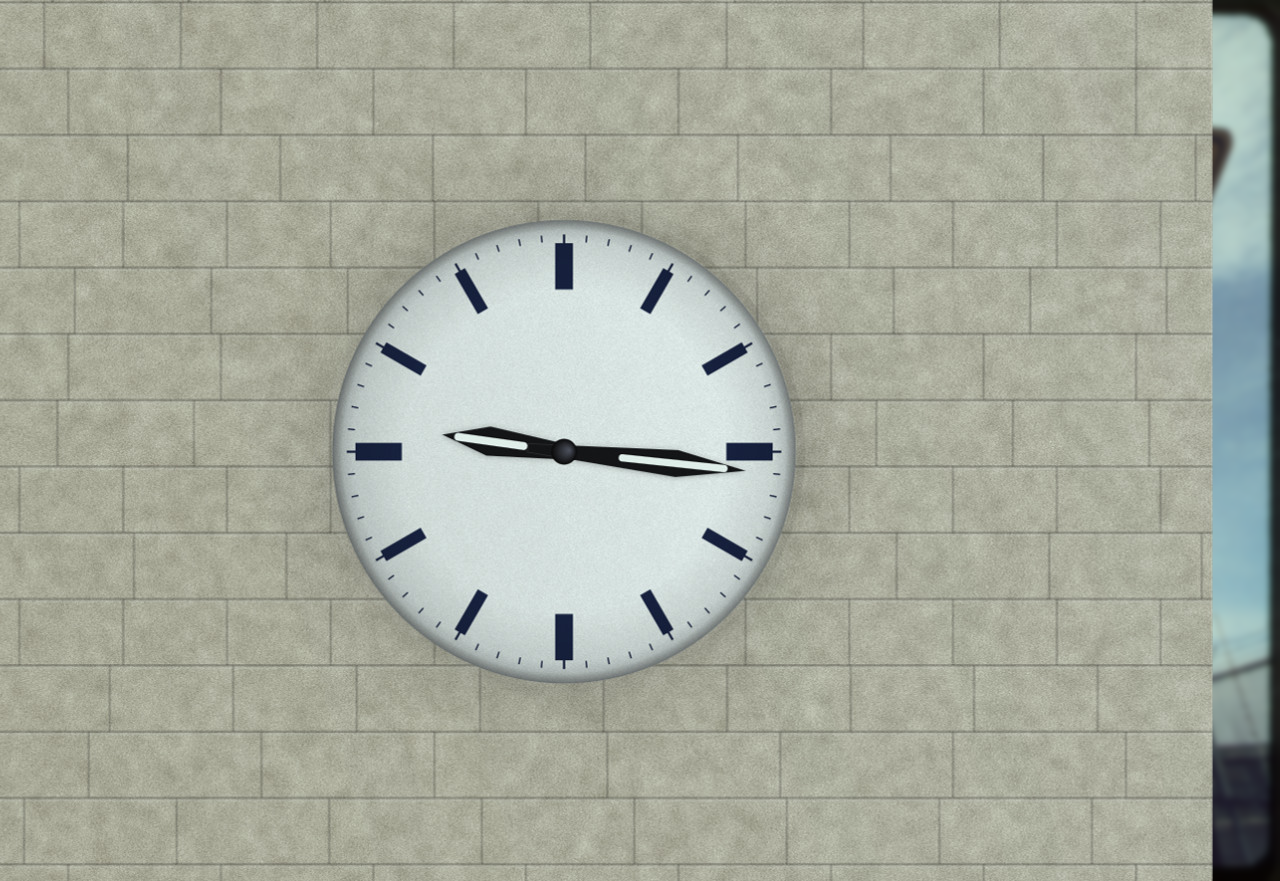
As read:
9.16
